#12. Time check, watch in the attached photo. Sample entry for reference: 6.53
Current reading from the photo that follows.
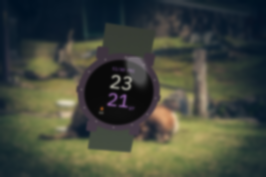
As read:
23.21
